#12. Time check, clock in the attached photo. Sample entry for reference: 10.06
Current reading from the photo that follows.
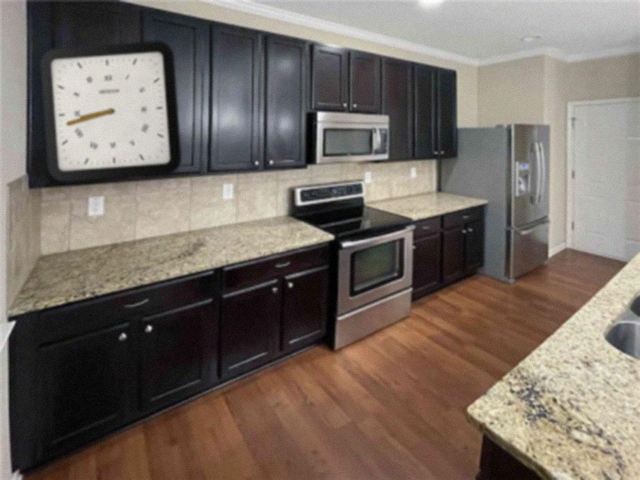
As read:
8.43
